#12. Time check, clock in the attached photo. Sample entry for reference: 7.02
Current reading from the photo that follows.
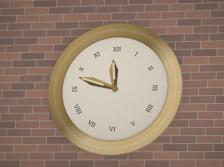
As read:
11.48
